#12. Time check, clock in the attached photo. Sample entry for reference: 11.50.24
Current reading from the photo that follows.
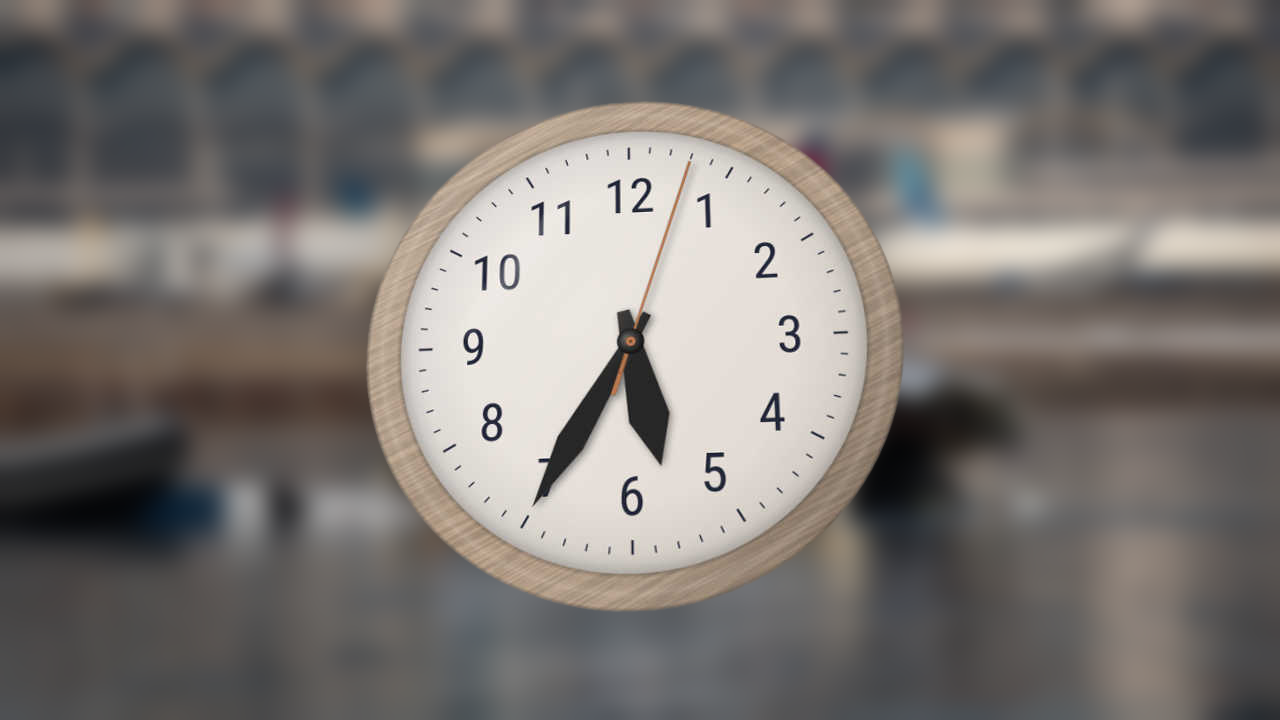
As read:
5.35.03
